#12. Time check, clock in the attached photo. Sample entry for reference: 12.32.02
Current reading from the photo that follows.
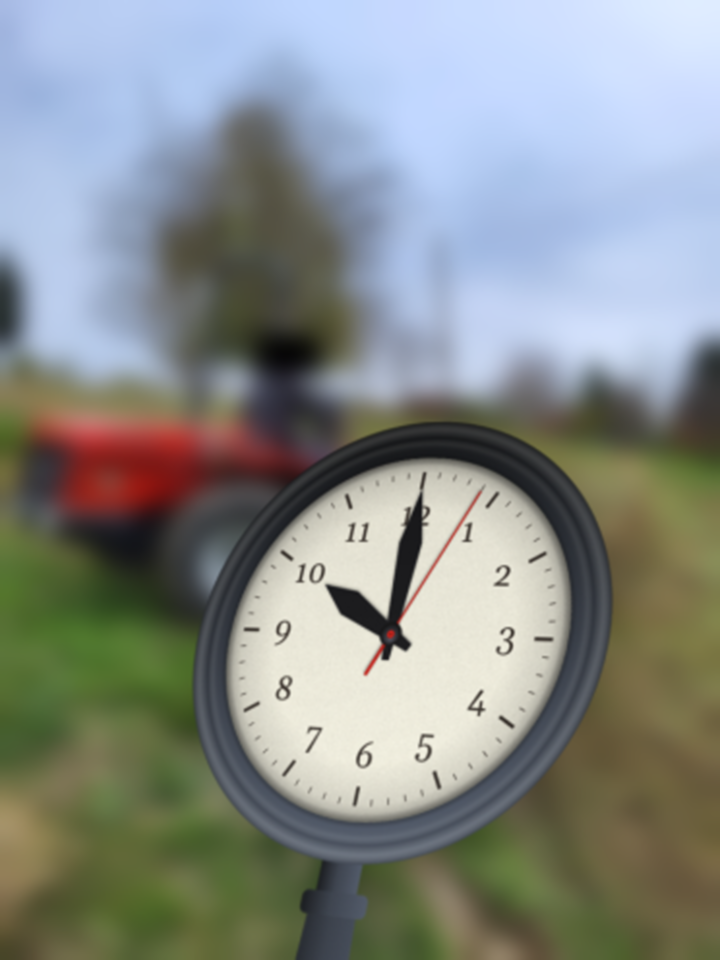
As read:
10.00.04
